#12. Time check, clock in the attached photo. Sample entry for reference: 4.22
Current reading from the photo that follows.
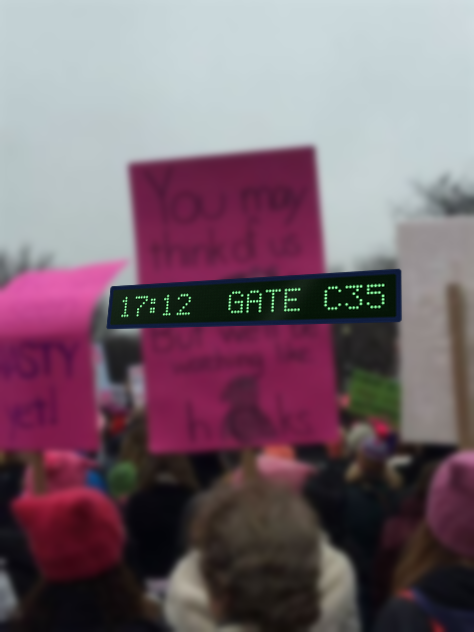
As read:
17.12
